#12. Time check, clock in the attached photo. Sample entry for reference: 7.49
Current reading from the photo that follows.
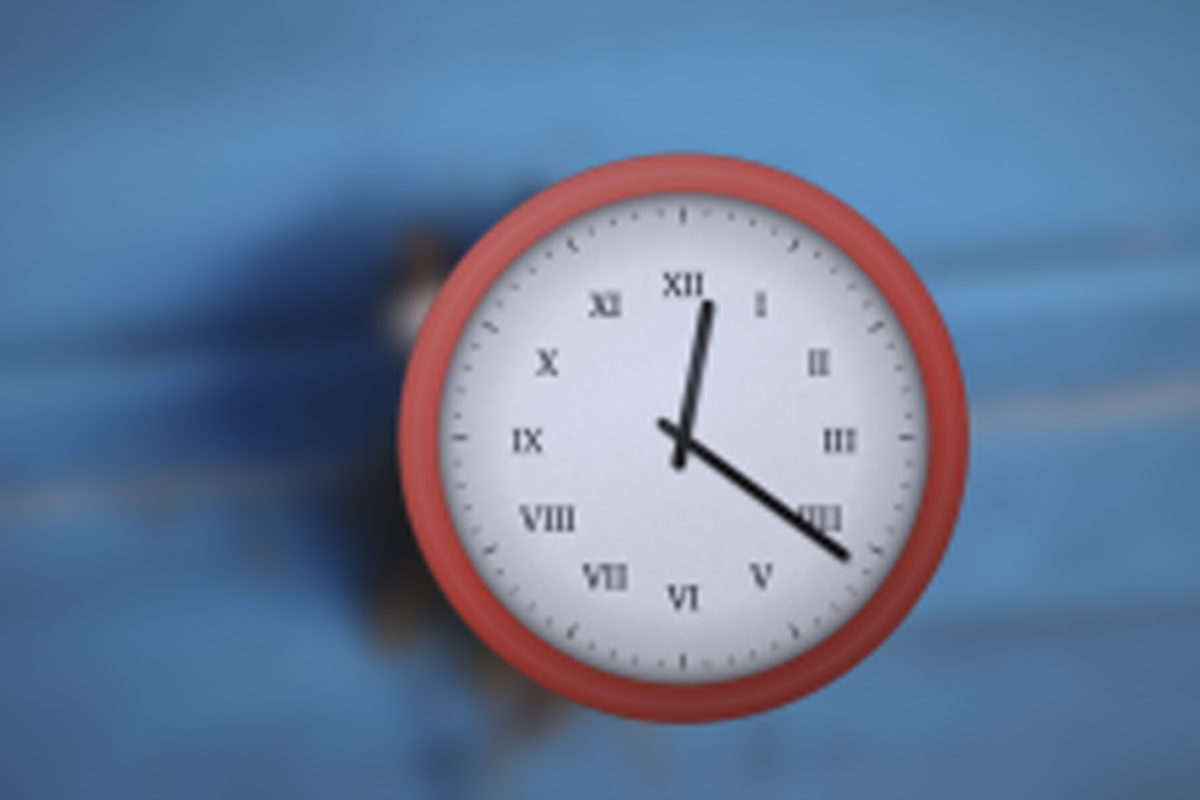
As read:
12.21
